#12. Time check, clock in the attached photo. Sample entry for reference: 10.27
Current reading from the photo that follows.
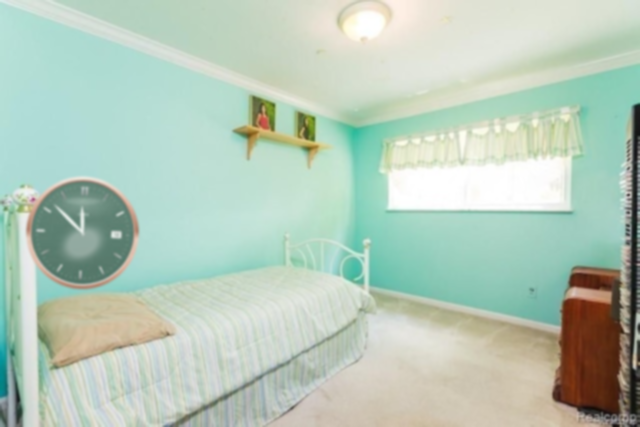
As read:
11.52
